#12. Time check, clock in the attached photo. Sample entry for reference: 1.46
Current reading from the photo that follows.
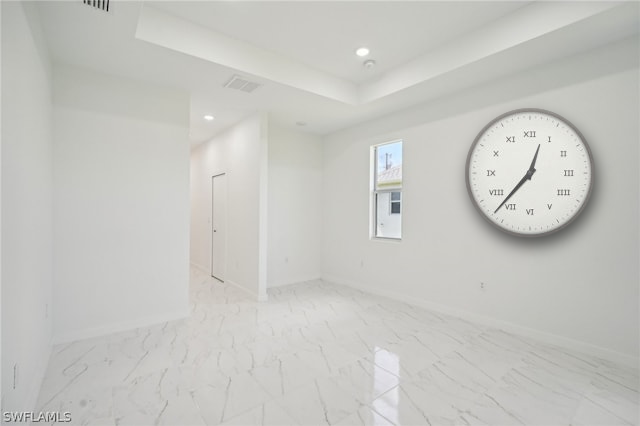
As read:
12.37
